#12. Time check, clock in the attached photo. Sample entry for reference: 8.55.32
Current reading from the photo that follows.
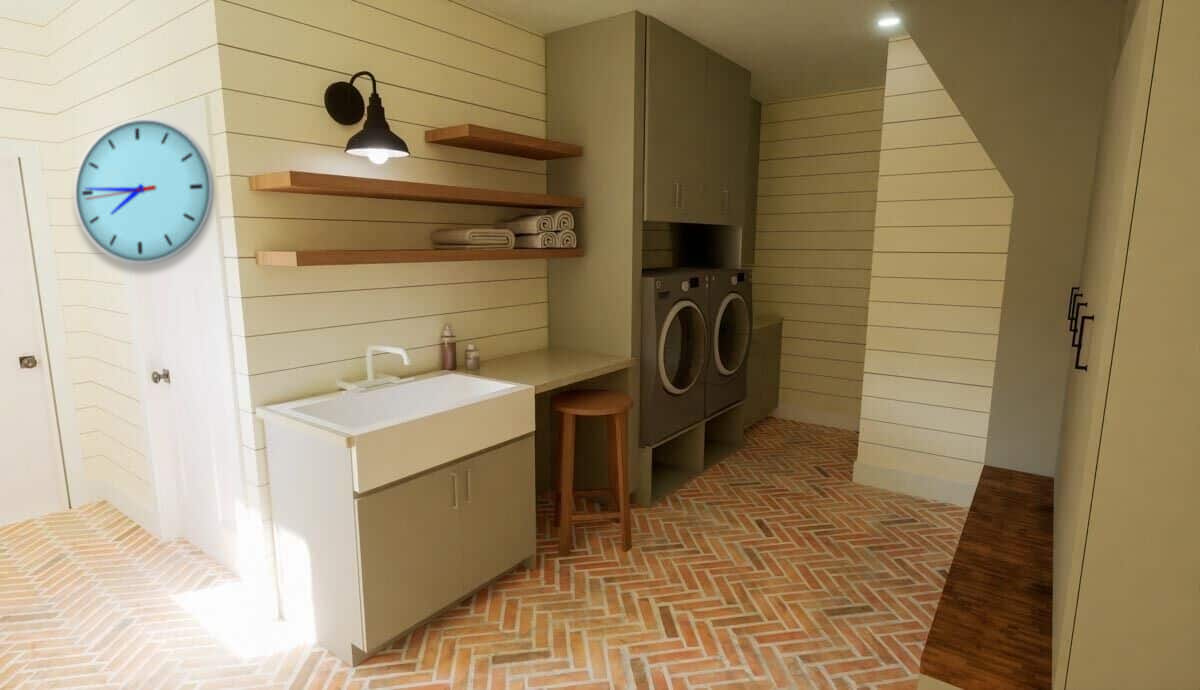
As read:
7.45.44
